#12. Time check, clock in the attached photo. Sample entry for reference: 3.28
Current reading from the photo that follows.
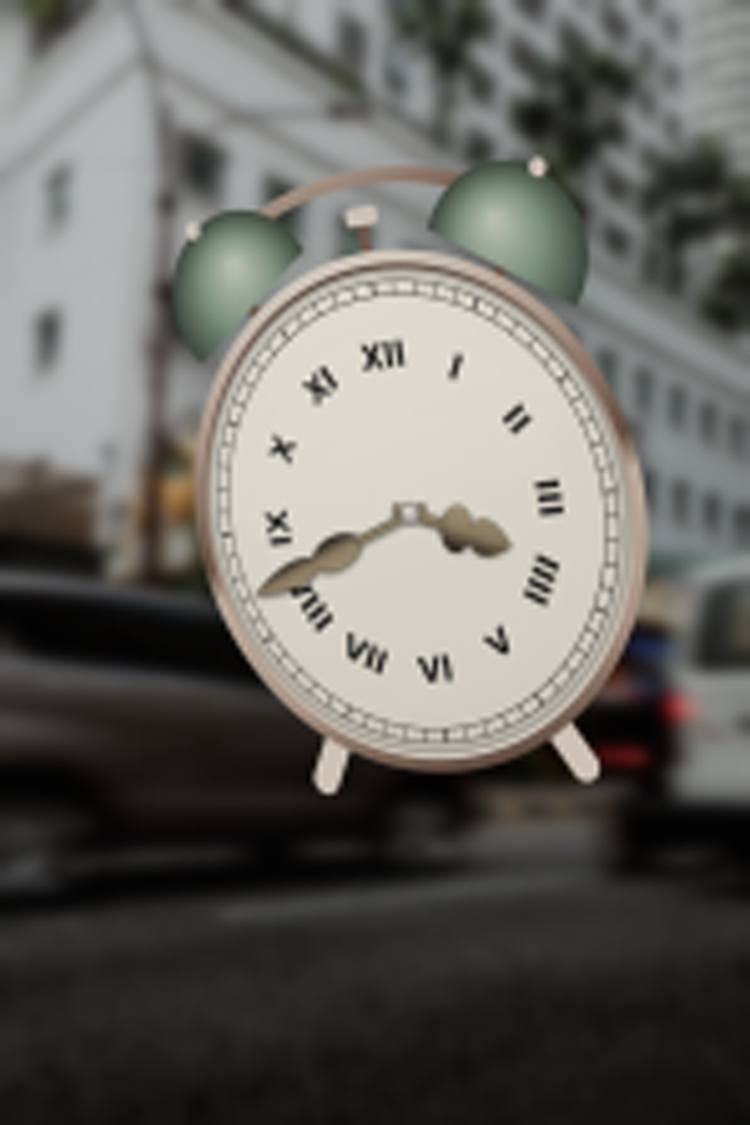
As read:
3.42
